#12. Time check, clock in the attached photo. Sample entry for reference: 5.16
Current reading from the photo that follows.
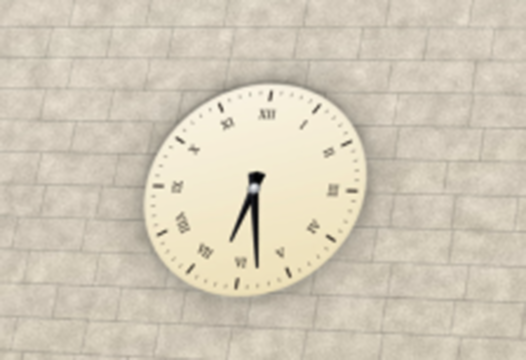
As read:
6.28
